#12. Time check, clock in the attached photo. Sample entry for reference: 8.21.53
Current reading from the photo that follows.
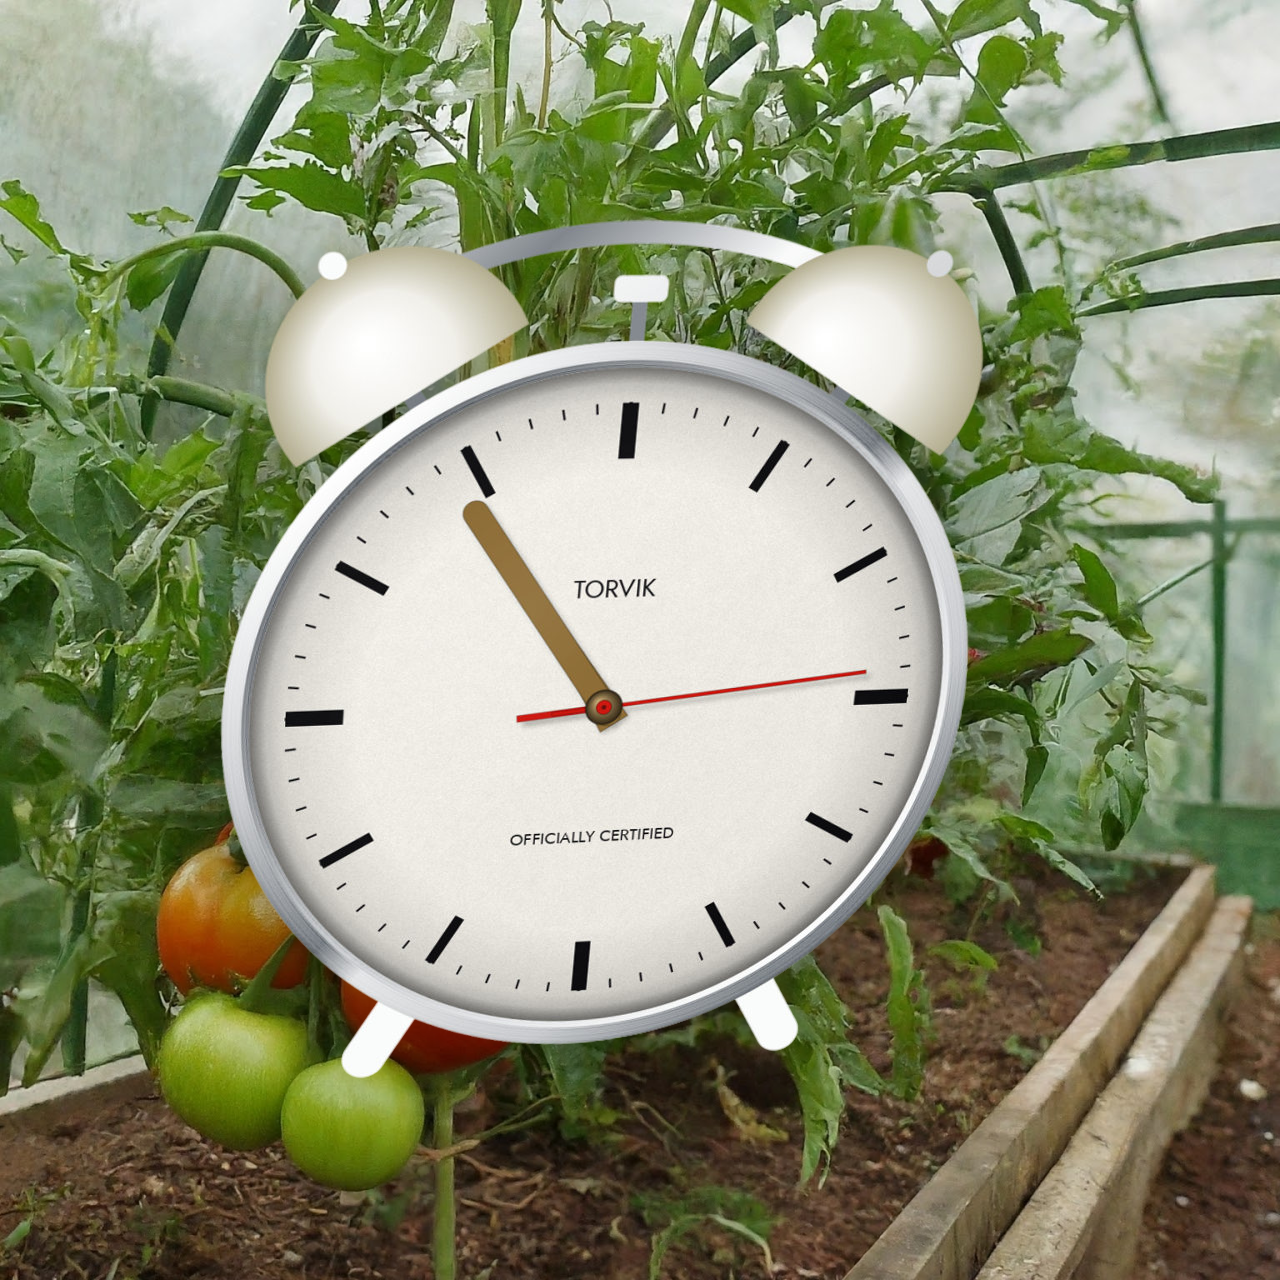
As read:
10.54.14
